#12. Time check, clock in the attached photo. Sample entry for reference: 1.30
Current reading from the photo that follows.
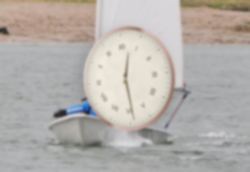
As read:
12.29
